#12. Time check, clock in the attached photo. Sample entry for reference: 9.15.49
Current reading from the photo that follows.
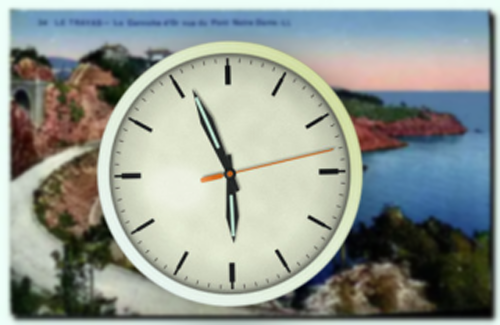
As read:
5.56.13
